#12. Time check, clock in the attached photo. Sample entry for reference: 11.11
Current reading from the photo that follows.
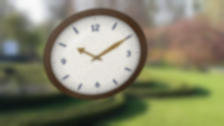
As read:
10.10
